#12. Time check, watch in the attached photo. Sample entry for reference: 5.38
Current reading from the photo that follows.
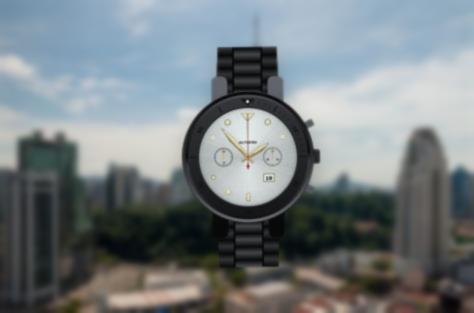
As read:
1.53
